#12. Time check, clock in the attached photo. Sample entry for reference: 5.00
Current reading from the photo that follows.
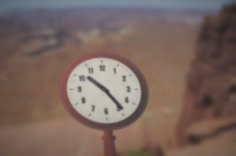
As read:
10.24
